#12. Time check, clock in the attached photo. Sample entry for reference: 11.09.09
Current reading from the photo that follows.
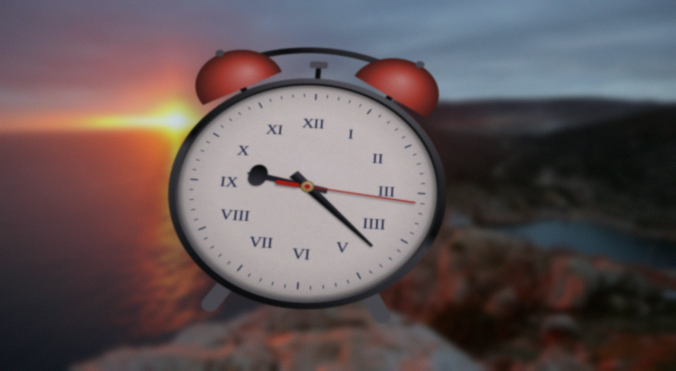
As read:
9.22.16
